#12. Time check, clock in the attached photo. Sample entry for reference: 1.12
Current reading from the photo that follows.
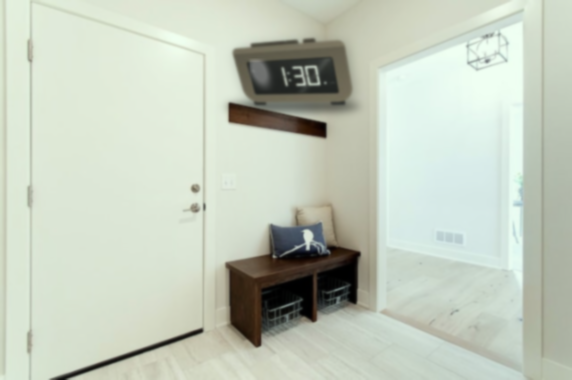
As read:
1.30
